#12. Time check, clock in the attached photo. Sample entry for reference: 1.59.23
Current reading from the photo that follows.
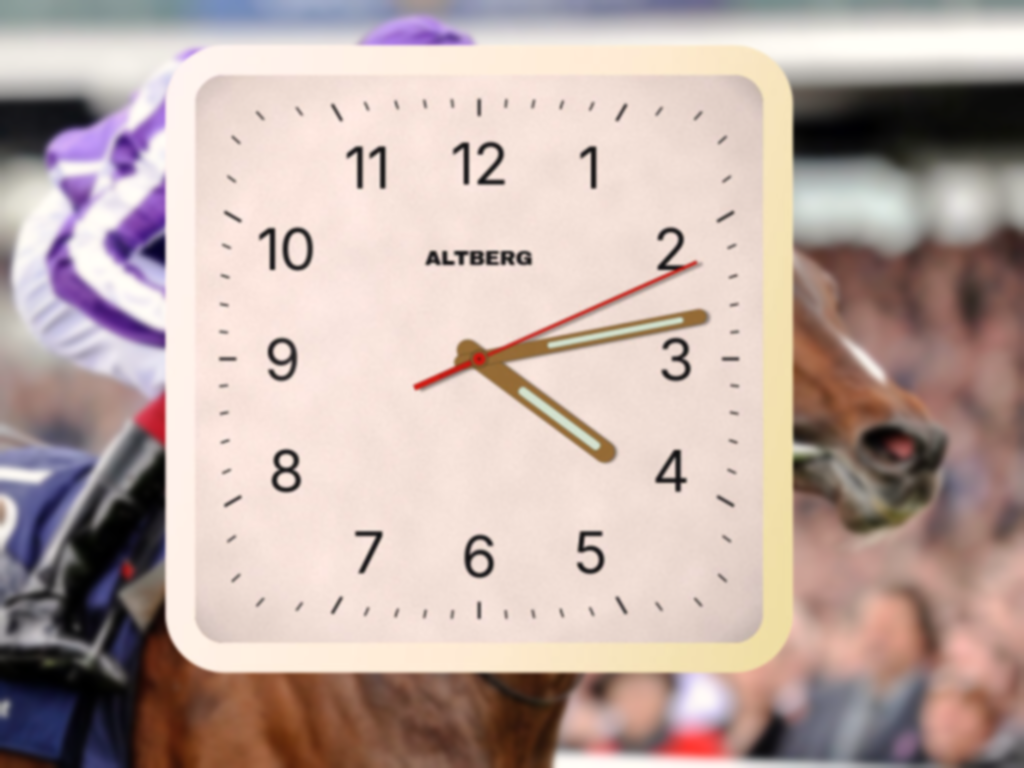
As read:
4.13.11
